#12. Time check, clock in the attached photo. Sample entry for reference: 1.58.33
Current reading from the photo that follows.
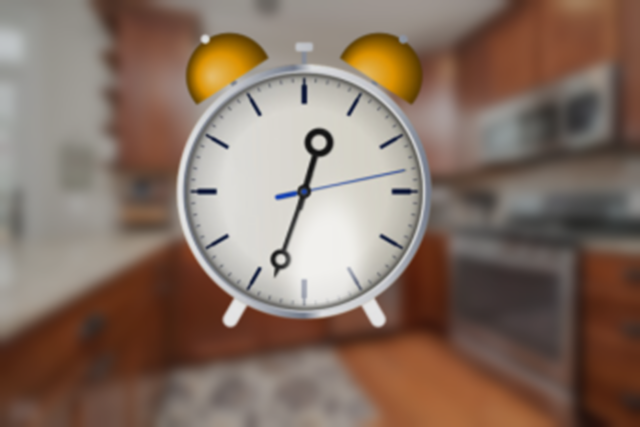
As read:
12.33.13
